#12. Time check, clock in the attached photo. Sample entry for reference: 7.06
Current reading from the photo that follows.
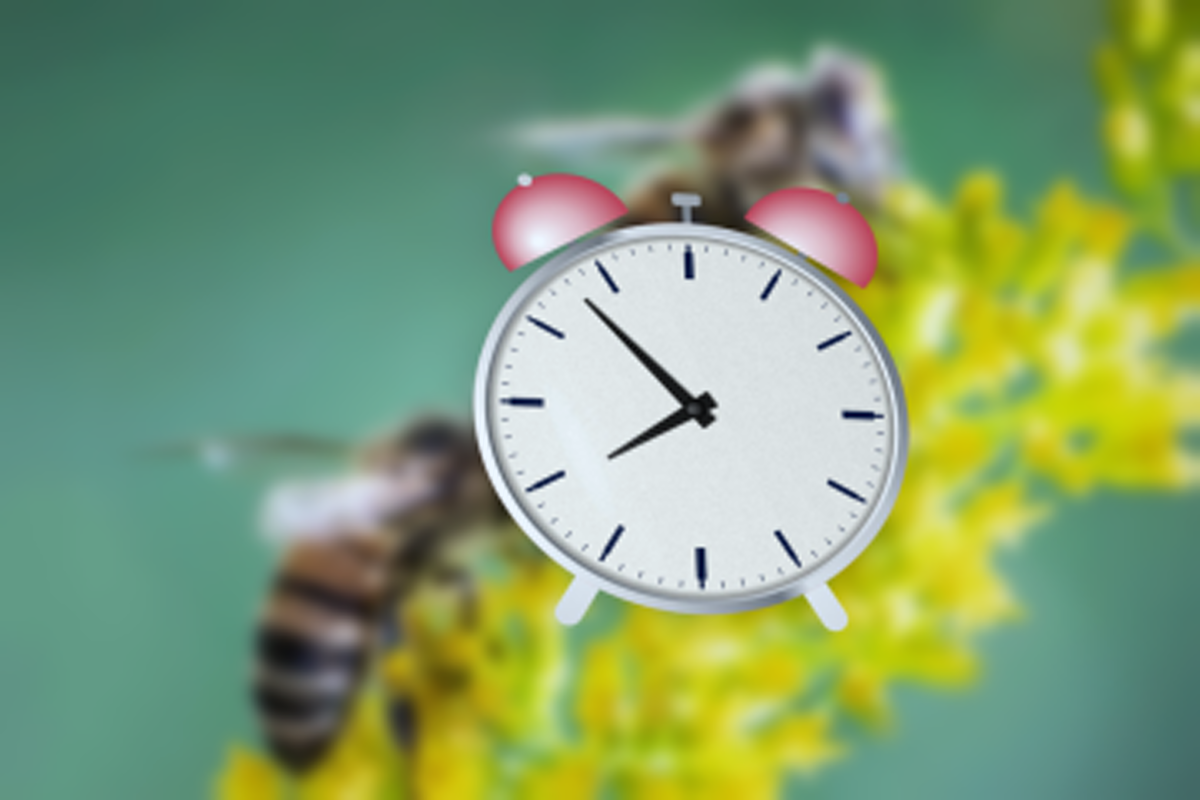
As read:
7.53
